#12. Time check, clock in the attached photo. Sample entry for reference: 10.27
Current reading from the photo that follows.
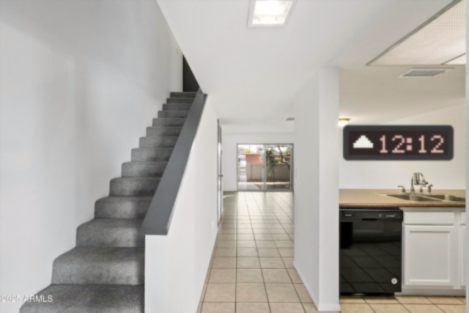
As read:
12.12
